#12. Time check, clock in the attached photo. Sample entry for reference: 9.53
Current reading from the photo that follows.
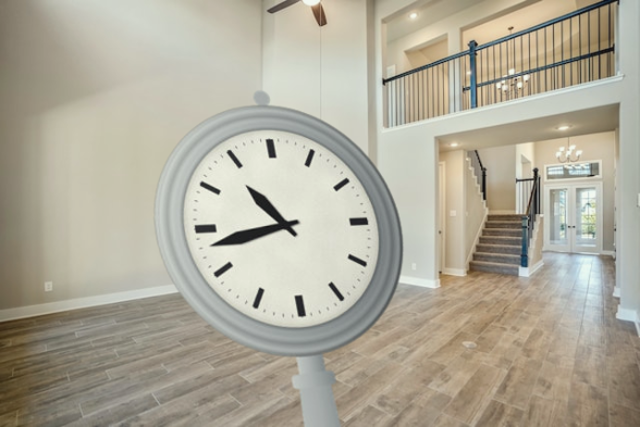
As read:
10.43
